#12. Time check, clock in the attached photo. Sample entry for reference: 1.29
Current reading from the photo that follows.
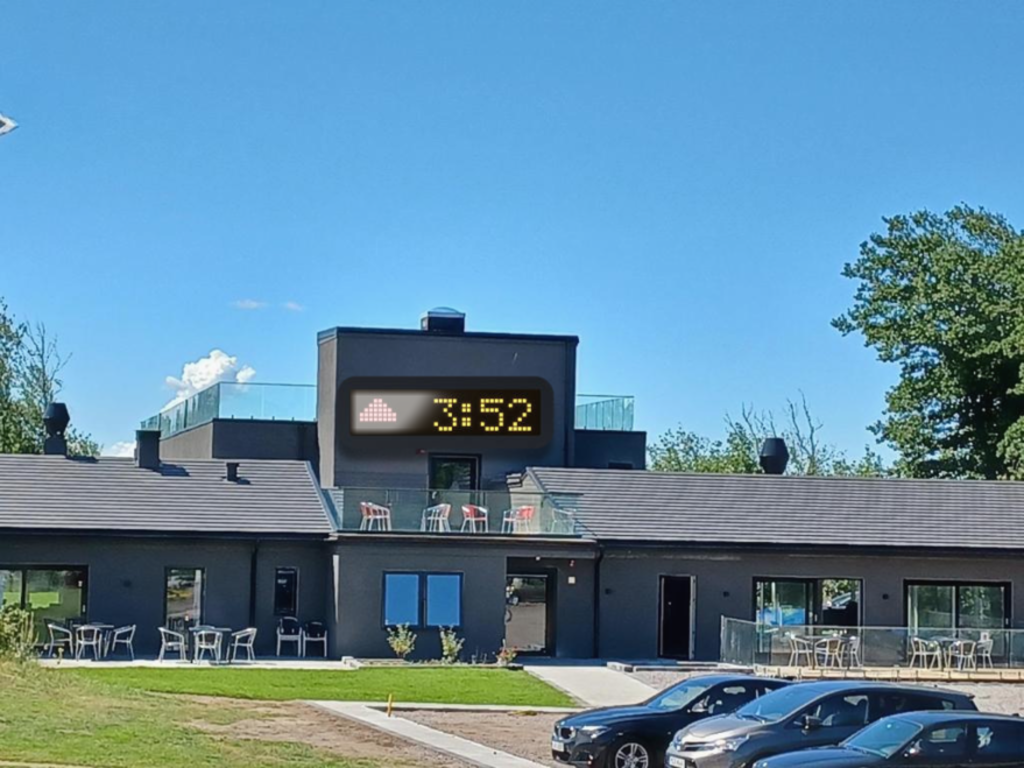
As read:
3.52
